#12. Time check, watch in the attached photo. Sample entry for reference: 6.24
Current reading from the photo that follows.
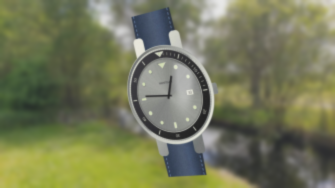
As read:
12.46
